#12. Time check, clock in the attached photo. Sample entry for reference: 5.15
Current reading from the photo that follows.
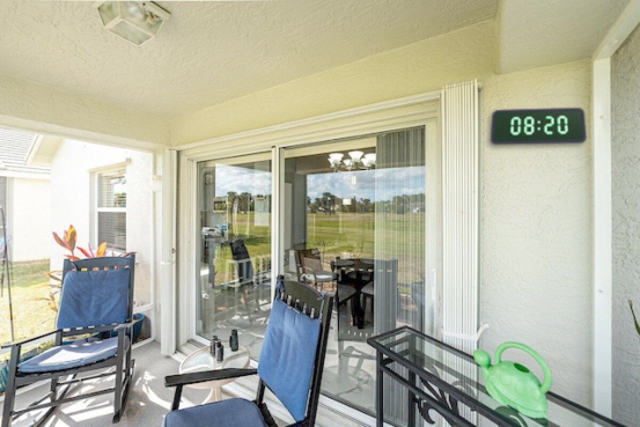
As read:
8.20
